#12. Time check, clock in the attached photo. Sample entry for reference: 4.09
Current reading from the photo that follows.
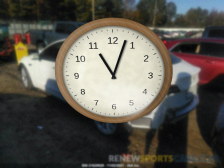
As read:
11.03
